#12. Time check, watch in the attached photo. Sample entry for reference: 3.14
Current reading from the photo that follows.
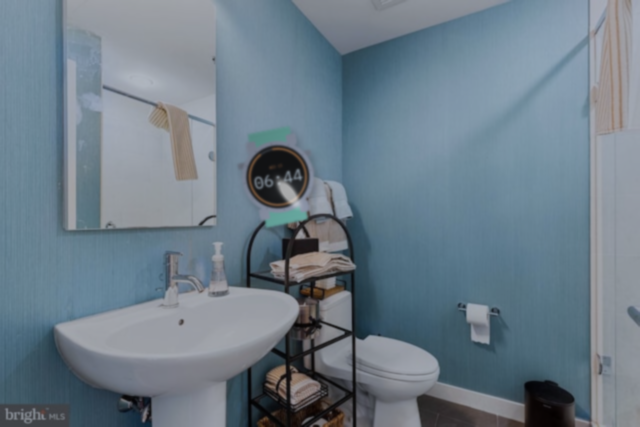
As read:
6.44
